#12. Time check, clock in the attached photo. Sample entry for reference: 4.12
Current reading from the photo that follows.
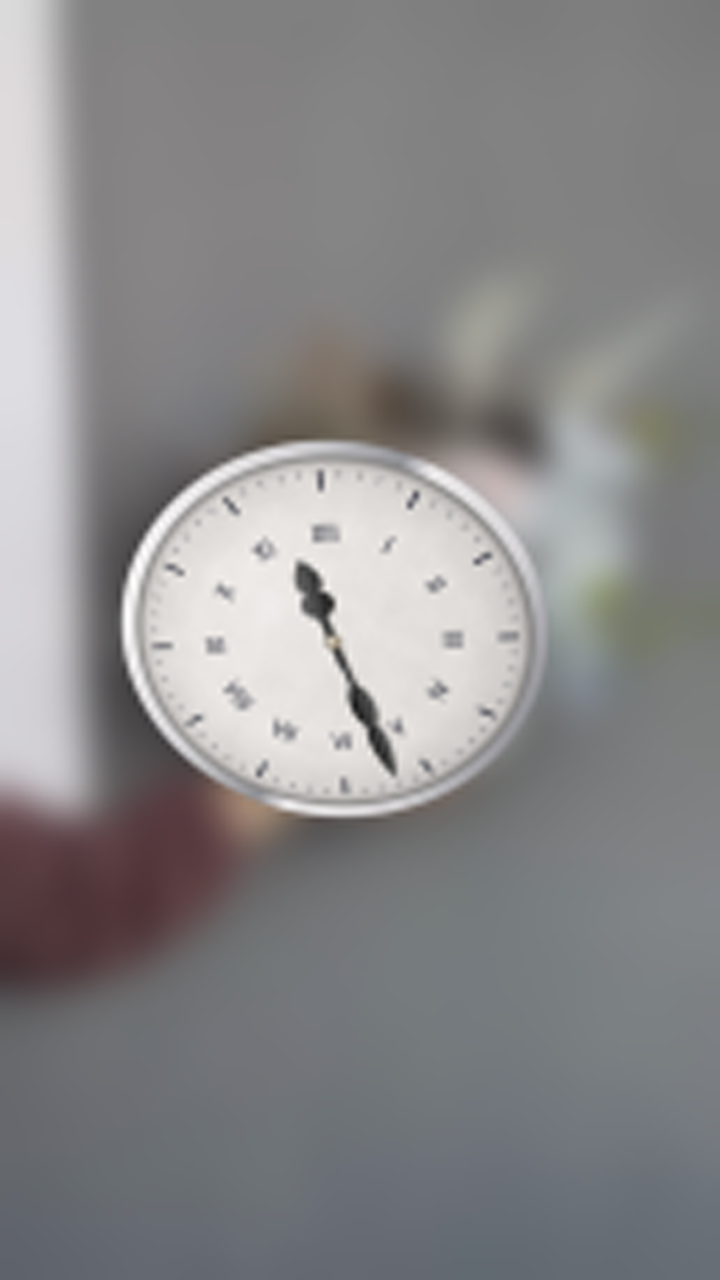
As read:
11.27
